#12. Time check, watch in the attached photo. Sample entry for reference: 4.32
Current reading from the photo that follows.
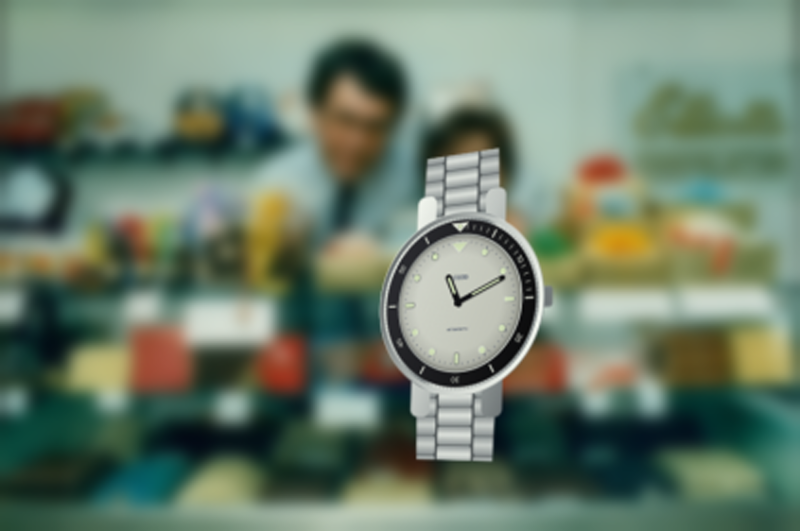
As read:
11.11
